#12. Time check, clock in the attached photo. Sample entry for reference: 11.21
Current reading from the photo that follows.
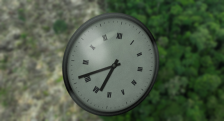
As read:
6.41
